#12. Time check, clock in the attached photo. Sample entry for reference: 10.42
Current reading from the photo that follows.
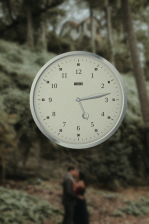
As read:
5.13
